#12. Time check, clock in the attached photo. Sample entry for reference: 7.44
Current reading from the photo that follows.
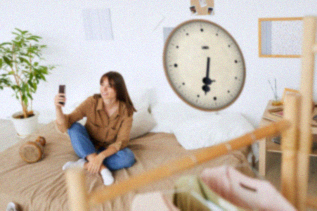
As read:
6.33
